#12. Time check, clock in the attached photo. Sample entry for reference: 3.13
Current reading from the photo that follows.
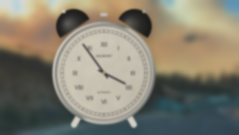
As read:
3.54
